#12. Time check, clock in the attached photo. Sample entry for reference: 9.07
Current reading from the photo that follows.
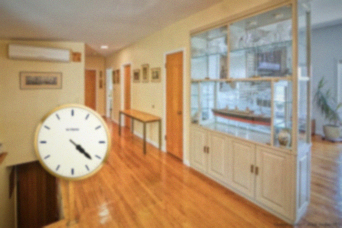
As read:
4.22
